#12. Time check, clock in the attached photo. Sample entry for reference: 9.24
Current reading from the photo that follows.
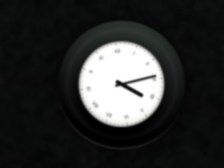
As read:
4.14
